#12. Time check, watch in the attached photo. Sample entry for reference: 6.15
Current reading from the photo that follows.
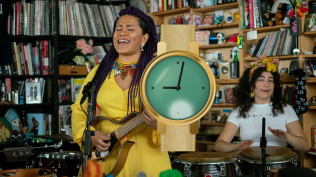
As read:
9.02
